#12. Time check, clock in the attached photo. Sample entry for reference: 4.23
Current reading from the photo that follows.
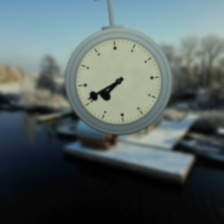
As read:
7.41
